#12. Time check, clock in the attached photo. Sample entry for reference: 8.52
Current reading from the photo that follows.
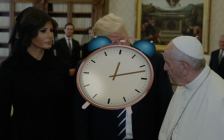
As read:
12.12
